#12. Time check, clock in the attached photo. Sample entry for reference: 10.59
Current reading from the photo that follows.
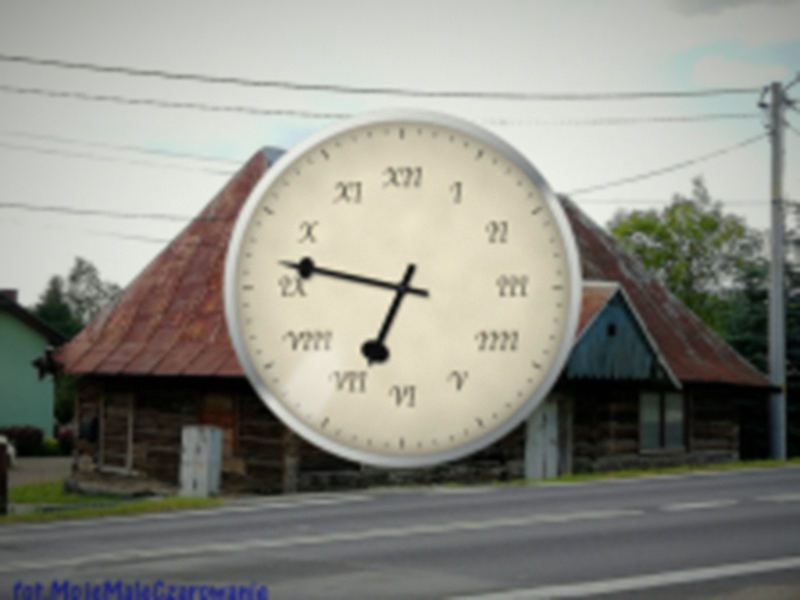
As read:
6.47
